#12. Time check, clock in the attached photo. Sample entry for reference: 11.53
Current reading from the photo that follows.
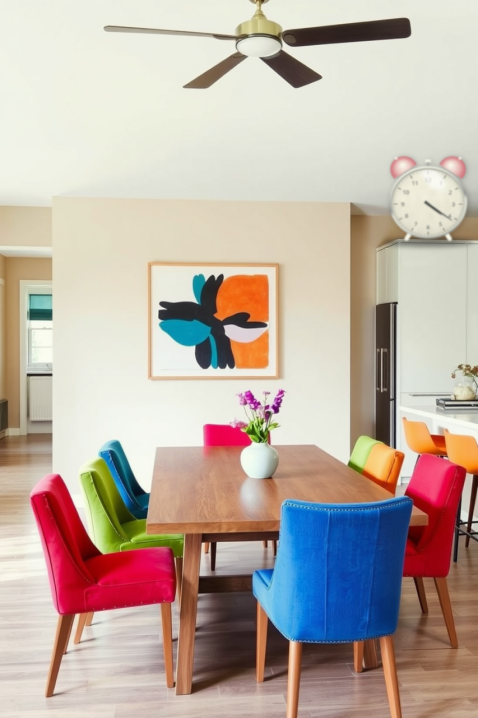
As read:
4.21
